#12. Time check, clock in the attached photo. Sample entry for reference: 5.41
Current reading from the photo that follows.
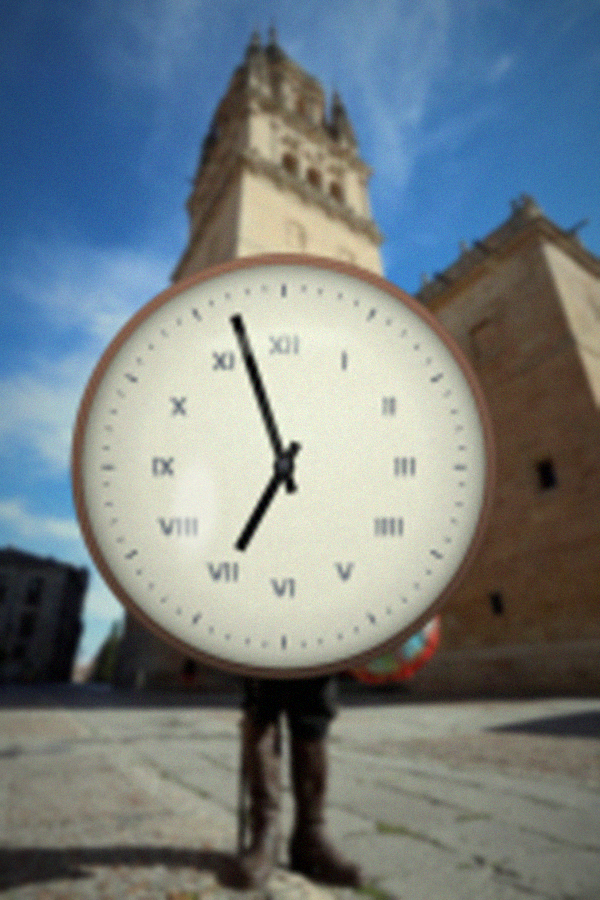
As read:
6.57
